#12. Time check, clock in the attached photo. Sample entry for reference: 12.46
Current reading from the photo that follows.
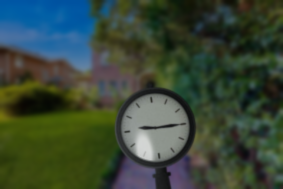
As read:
9.15
